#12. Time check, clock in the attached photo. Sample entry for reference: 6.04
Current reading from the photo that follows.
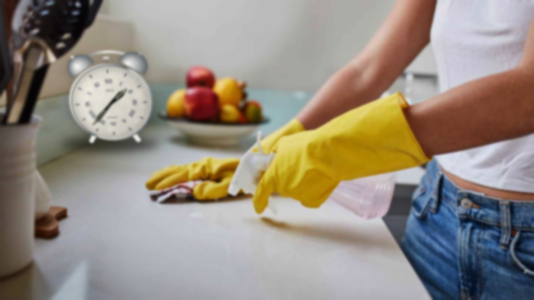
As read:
1.37
